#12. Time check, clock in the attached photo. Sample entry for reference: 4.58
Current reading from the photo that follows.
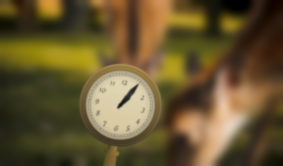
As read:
1.05
